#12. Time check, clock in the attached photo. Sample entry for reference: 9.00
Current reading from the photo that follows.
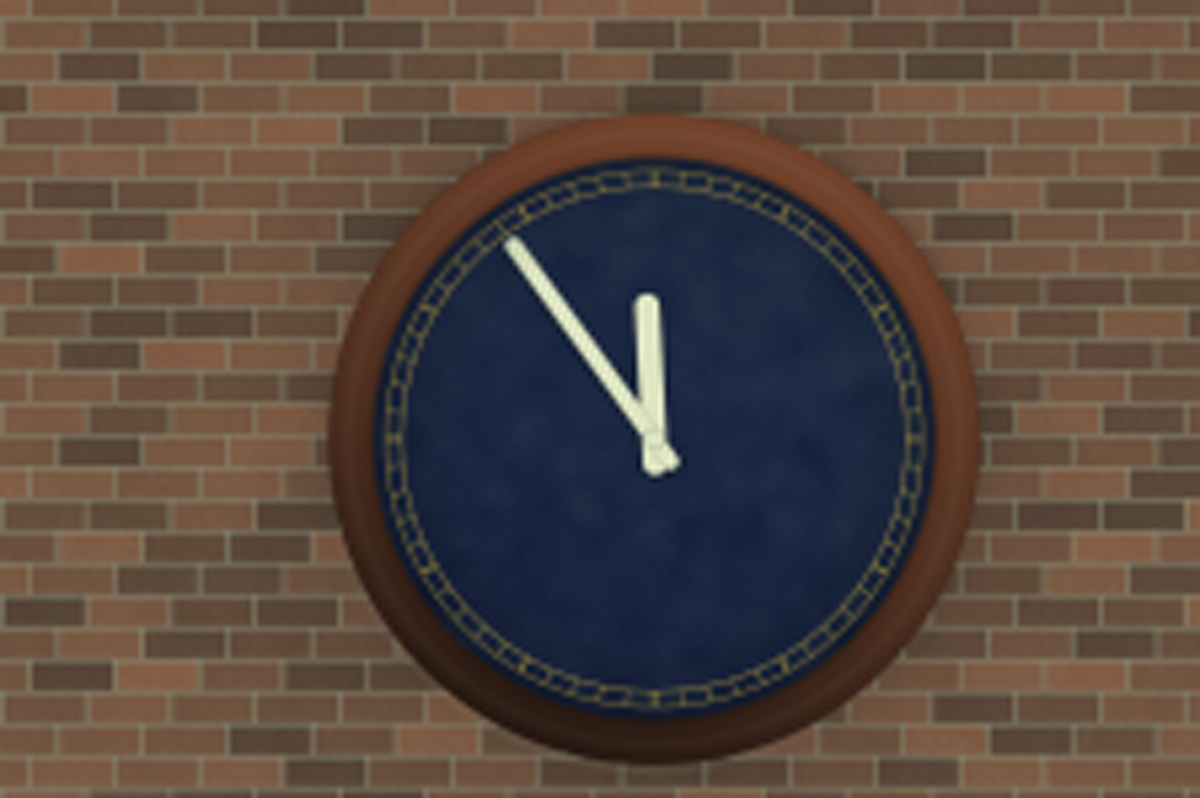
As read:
11.54
